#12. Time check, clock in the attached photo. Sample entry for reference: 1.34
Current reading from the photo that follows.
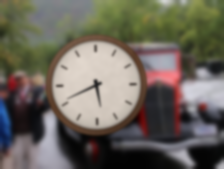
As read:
5.41
